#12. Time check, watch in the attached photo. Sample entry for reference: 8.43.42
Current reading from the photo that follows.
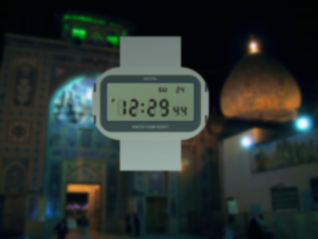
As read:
12.29.44
